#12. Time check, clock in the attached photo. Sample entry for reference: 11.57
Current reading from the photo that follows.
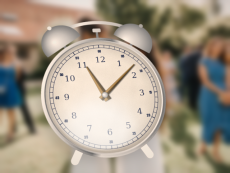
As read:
11.08
